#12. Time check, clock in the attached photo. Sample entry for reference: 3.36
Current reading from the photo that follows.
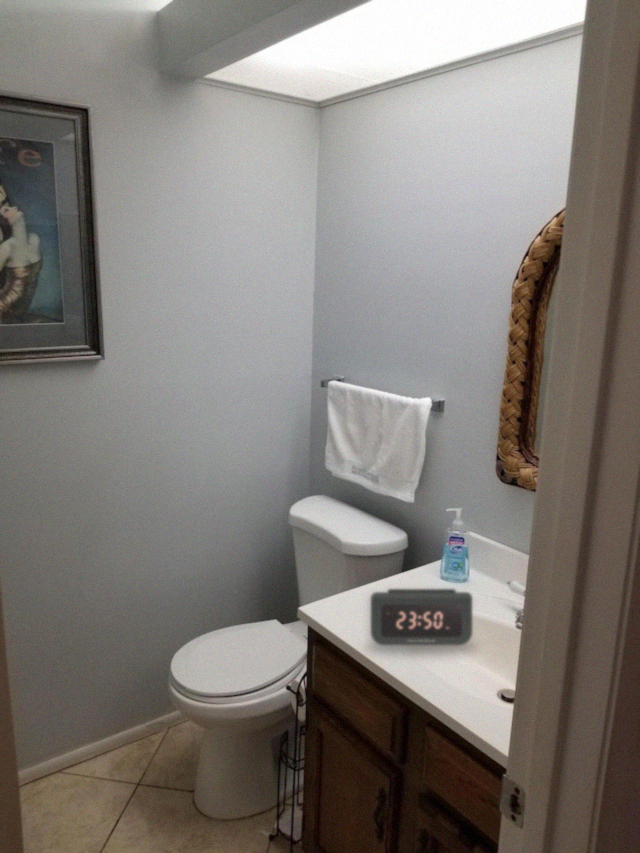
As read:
23.50
